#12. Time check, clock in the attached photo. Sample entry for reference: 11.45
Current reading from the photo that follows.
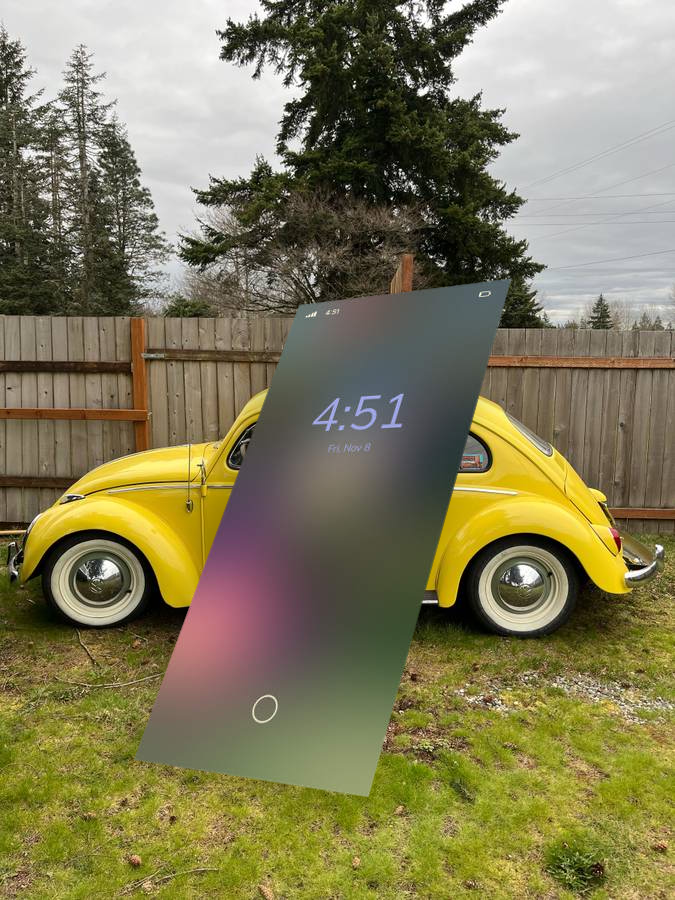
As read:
4.51
